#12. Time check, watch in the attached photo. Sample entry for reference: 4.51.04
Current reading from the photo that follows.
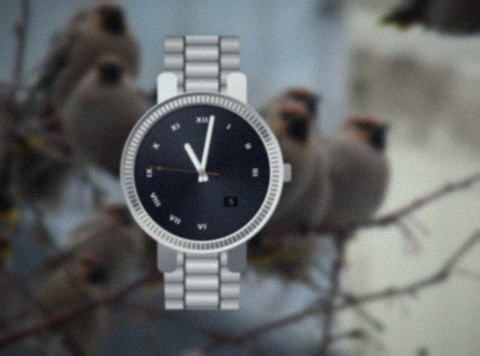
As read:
11.01.46
